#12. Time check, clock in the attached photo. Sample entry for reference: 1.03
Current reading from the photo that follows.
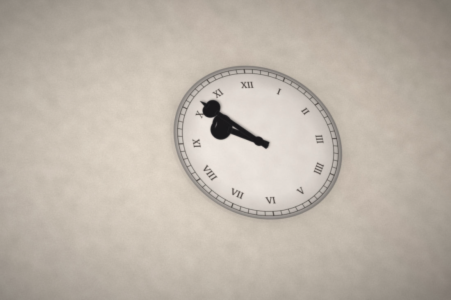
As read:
9.52
